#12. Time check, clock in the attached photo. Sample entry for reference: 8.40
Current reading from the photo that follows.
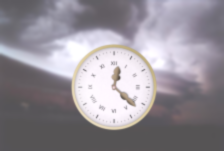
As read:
12.22
